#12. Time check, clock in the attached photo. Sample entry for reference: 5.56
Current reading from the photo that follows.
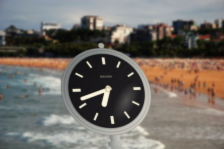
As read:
6.42
